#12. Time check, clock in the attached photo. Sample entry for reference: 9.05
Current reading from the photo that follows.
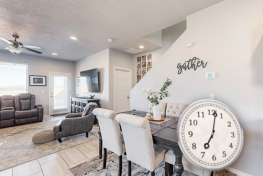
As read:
7.02
